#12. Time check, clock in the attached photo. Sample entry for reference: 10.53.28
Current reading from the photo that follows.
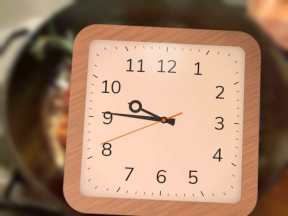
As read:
9.45.41
